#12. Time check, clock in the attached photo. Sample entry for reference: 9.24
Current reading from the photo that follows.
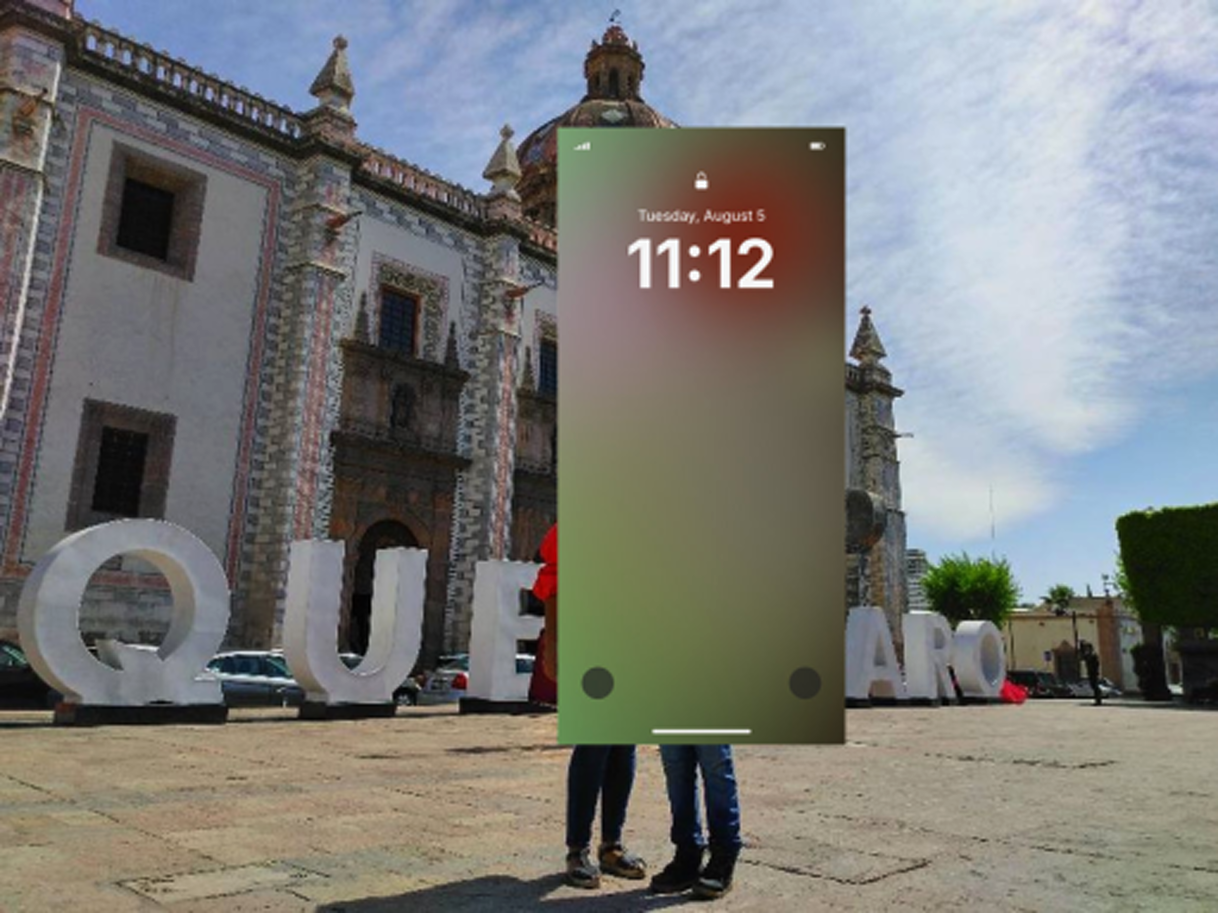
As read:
11.12
